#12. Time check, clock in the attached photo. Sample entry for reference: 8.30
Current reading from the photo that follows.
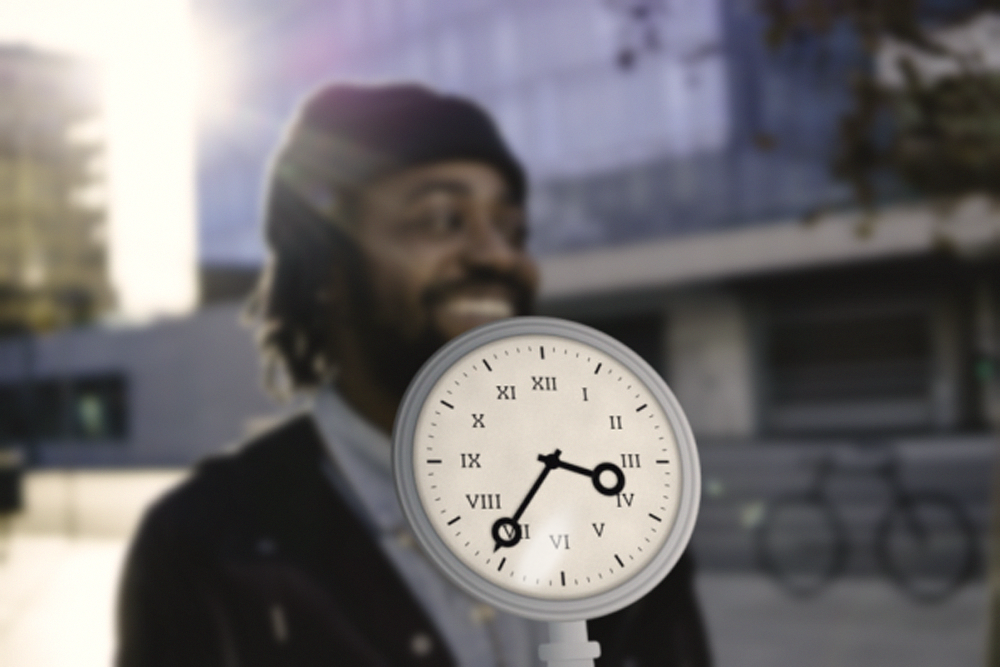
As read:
3.36
